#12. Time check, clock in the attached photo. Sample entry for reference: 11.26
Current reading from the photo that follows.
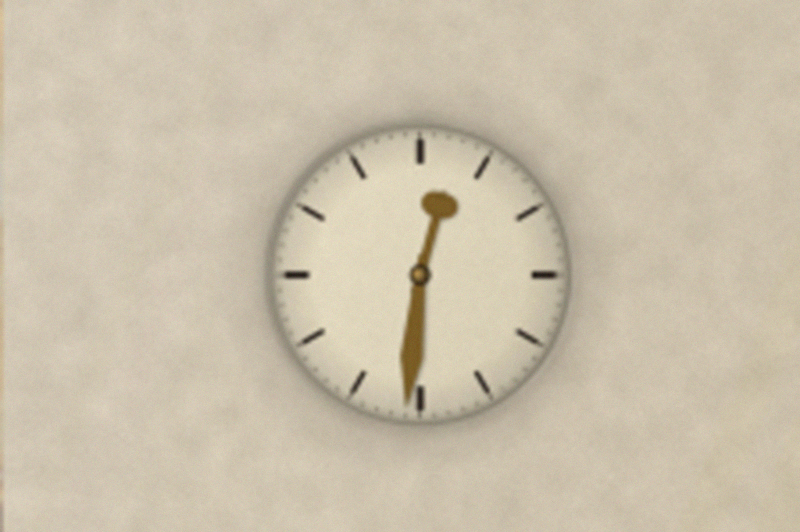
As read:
12.31
